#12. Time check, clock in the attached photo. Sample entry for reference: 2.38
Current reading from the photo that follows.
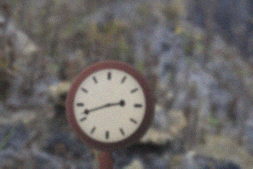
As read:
2.42
